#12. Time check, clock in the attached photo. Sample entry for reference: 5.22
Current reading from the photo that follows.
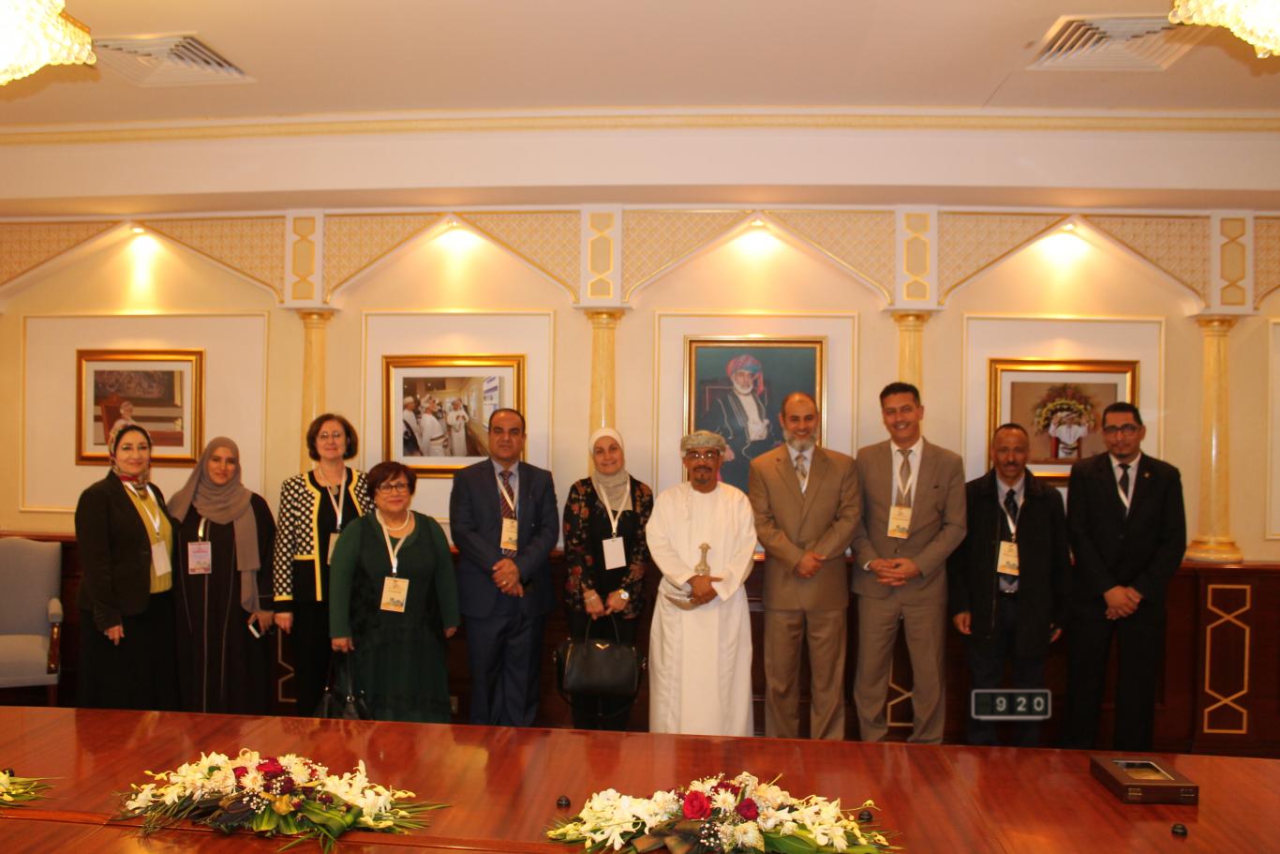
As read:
9.20
